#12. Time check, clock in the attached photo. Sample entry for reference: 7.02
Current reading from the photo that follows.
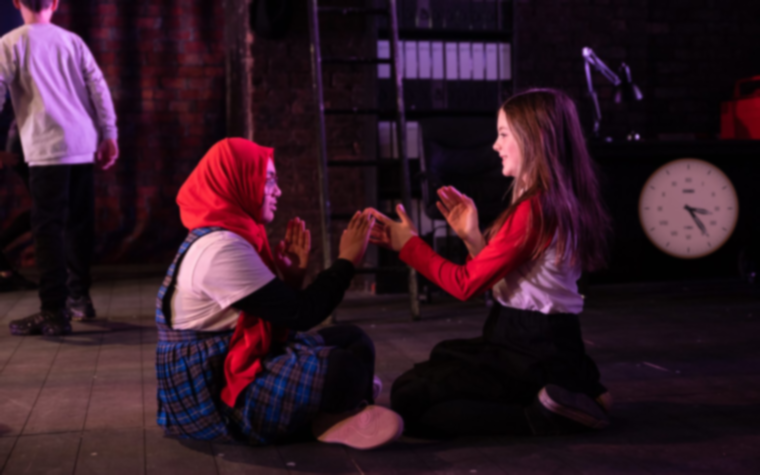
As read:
3.24
